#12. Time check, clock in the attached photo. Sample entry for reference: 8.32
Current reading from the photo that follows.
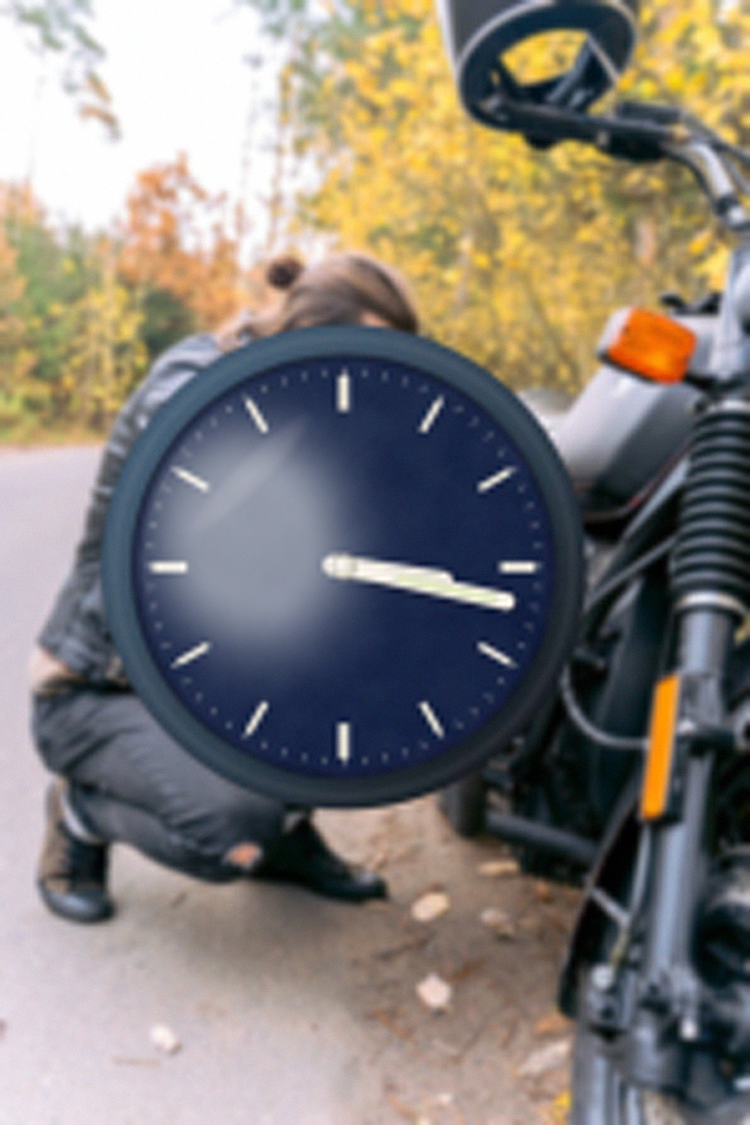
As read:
3.17
